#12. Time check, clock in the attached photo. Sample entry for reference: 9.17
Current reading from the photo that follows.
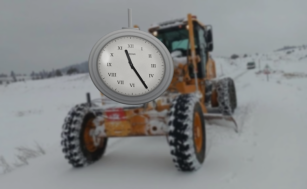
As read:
11.25
